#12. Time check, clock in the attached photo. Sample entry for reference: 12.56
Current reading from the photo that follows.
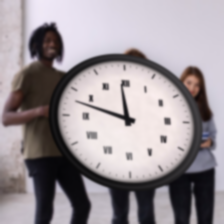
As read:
11.48
